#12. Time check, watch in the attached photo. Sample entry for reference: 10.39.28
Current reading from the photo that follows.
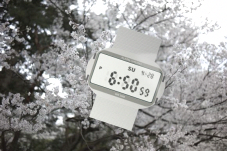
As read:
6.50.59
